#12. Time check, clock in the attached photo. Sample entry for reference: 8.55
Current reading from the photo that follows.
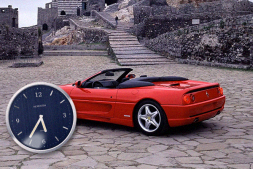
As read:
5.36
